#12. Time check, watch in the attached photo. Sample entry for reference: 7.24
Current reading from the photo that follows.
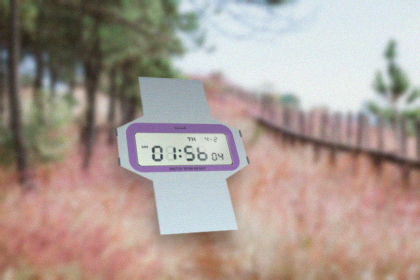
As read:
1.56
